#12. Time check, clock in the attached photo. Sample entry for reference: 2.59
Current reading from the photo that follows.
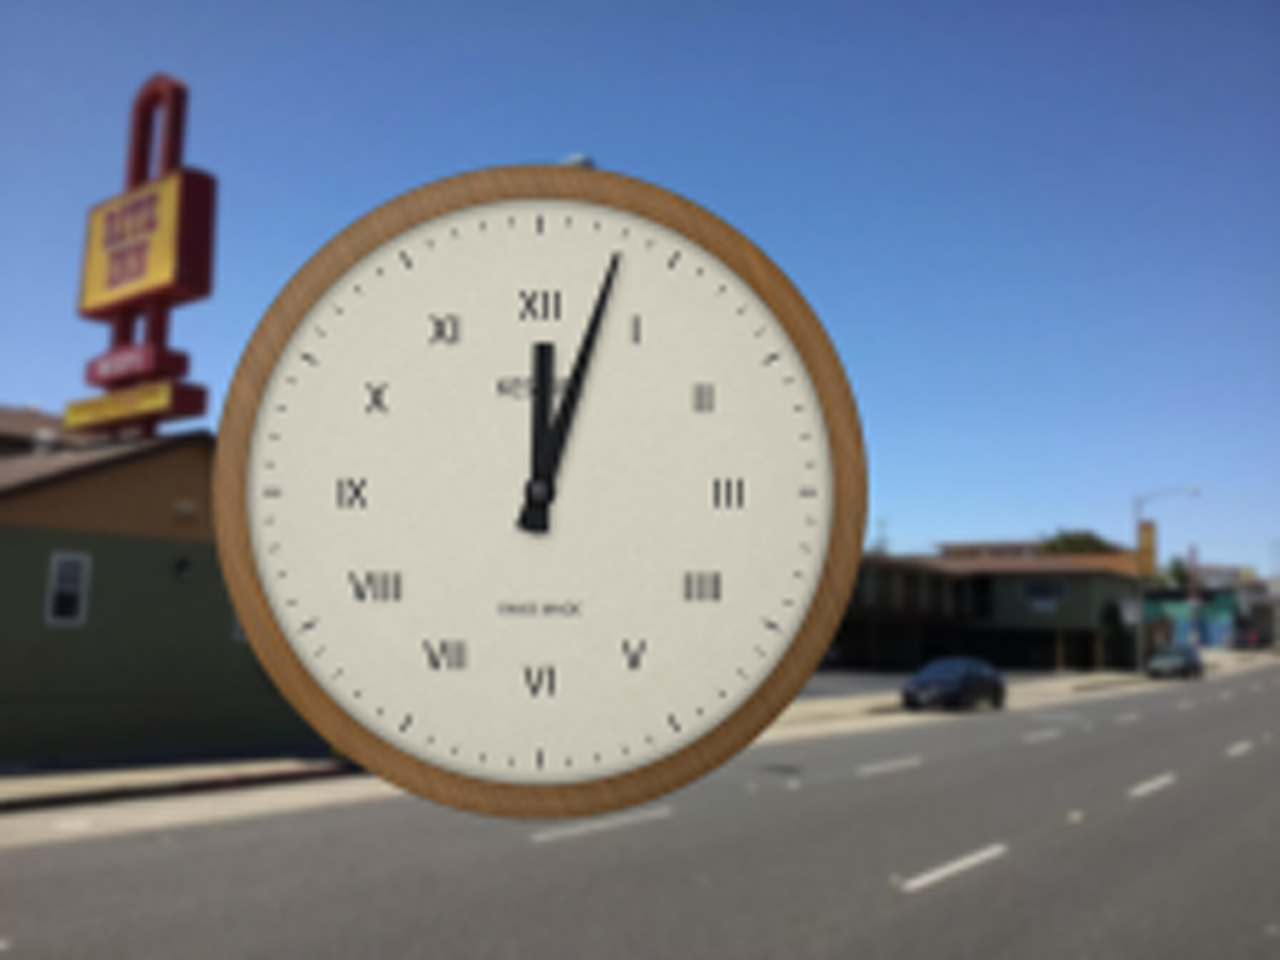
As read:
12.03
